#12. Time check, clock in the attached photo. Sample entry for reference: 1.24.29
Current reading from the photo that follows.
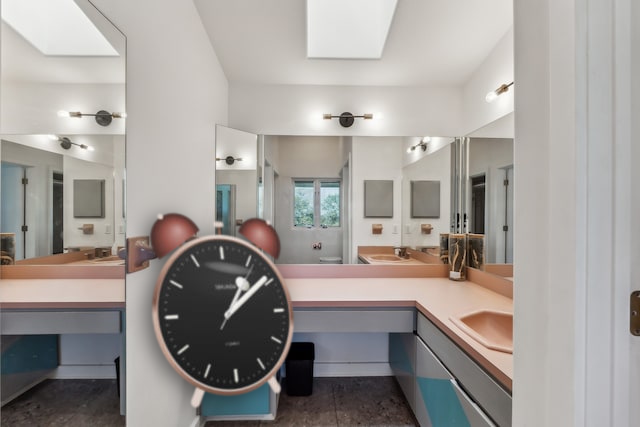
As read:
1.09.06
